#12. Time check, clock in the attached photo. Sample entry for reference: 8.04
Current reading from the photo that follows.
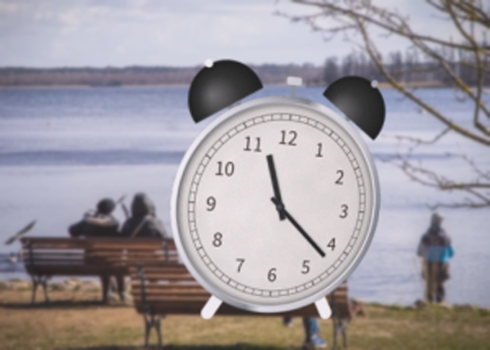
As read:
11.22
